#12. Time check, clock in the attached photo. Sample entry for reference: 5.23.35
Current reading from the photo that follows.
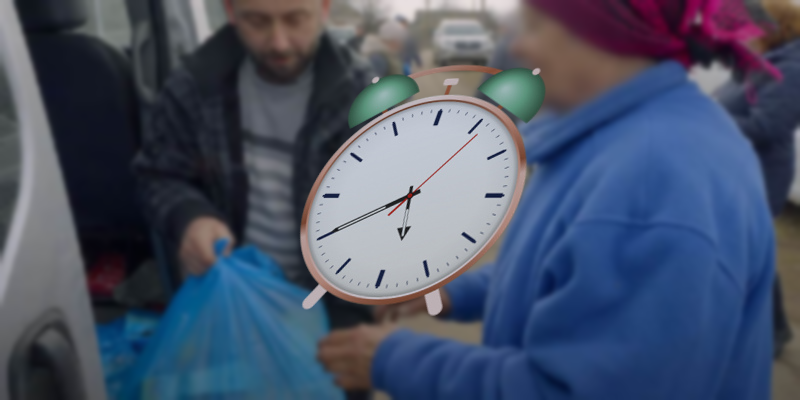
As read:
5.40.06
